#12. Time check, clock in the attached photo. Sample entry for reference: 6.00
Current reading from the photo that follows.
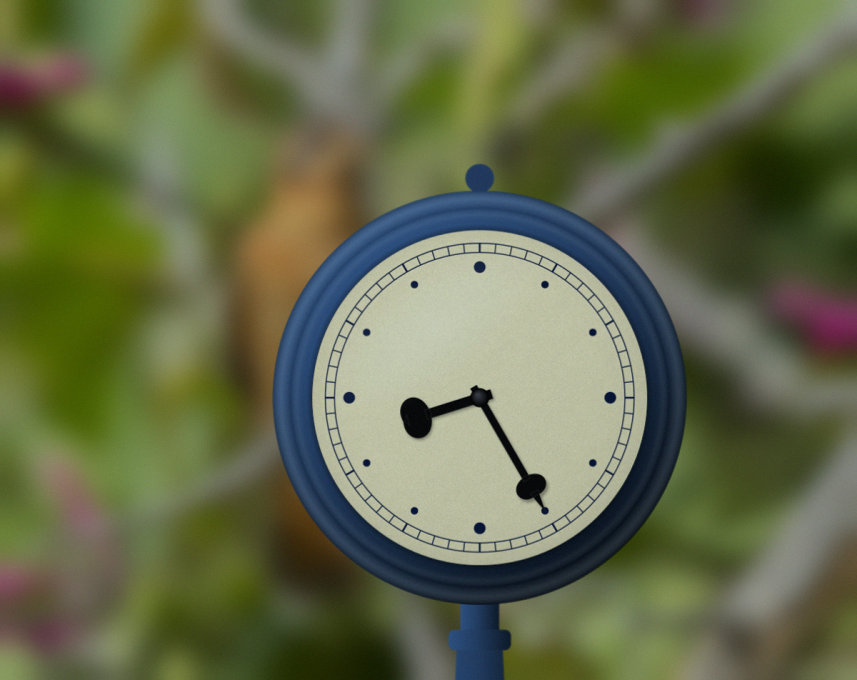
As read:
8.25
